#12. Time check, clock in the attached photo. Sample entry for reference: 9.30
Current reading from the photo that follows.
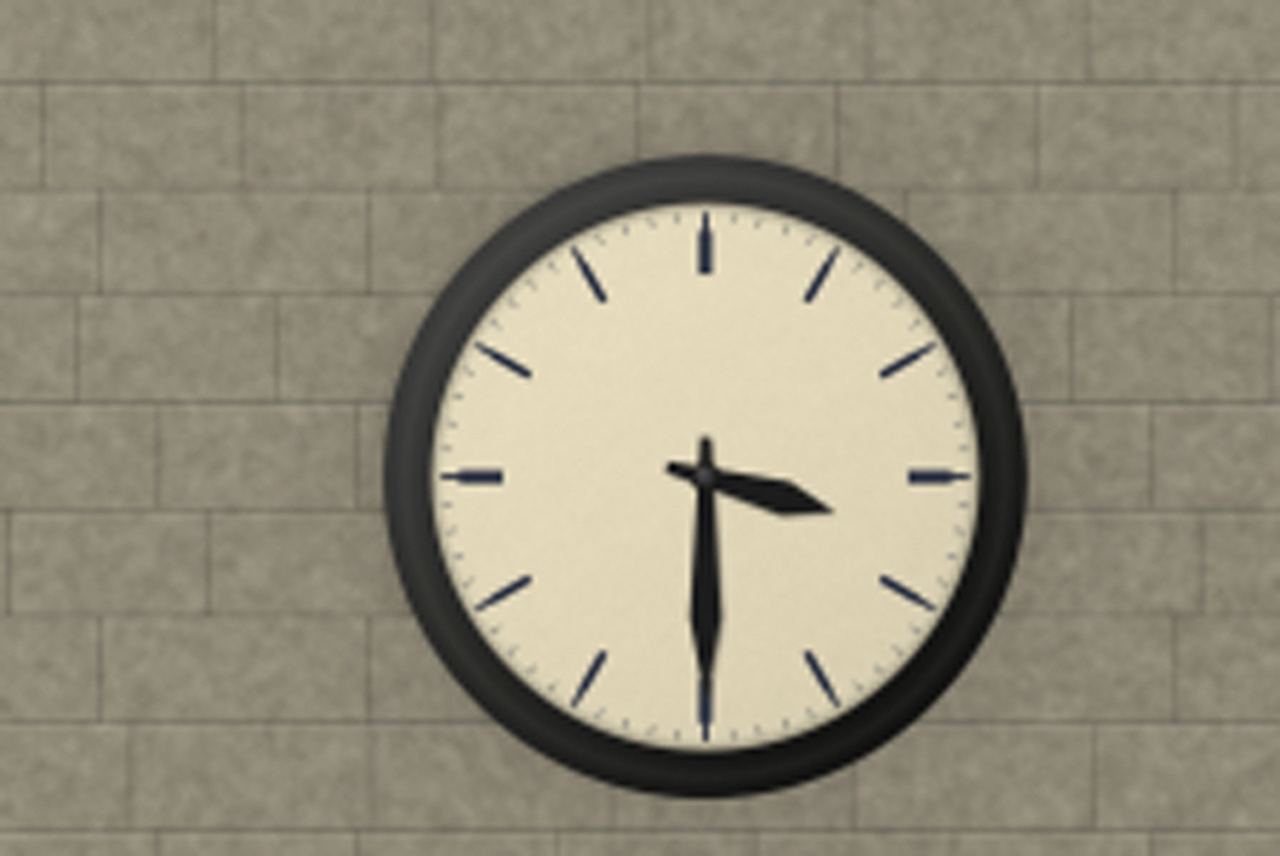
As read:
3.30
